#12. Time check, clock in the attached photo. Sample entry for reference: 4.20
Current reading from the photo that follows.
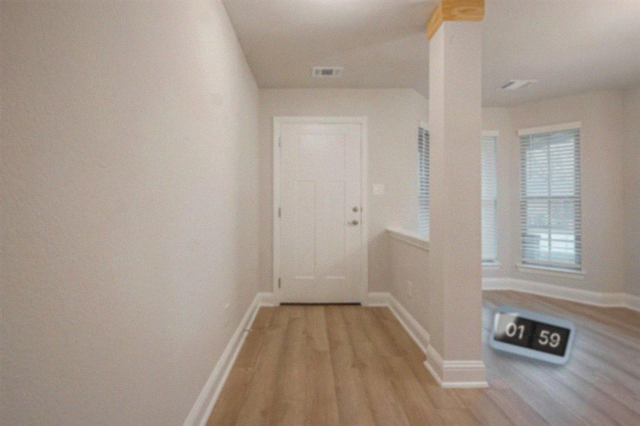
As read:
1.59
